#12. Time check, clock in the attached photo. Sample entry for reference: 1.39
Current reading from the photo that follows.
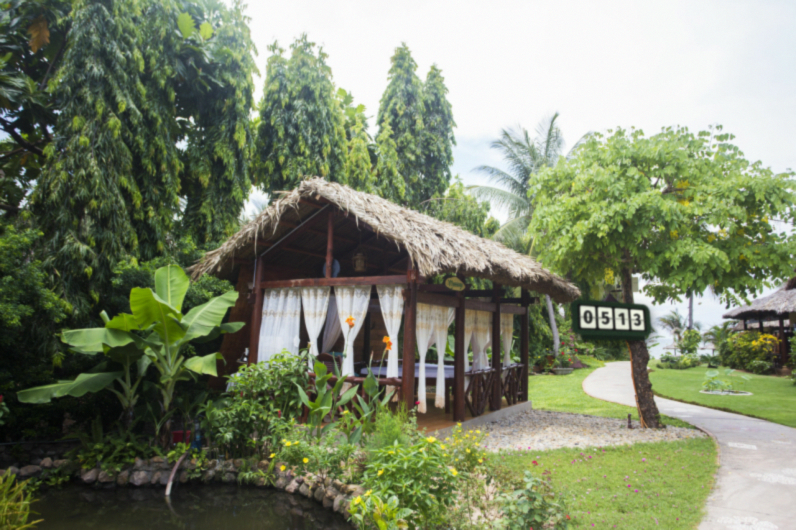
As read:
5.13
